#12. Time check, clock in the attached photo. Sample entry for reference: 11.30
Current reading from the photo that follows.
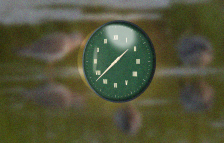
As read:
1.38
